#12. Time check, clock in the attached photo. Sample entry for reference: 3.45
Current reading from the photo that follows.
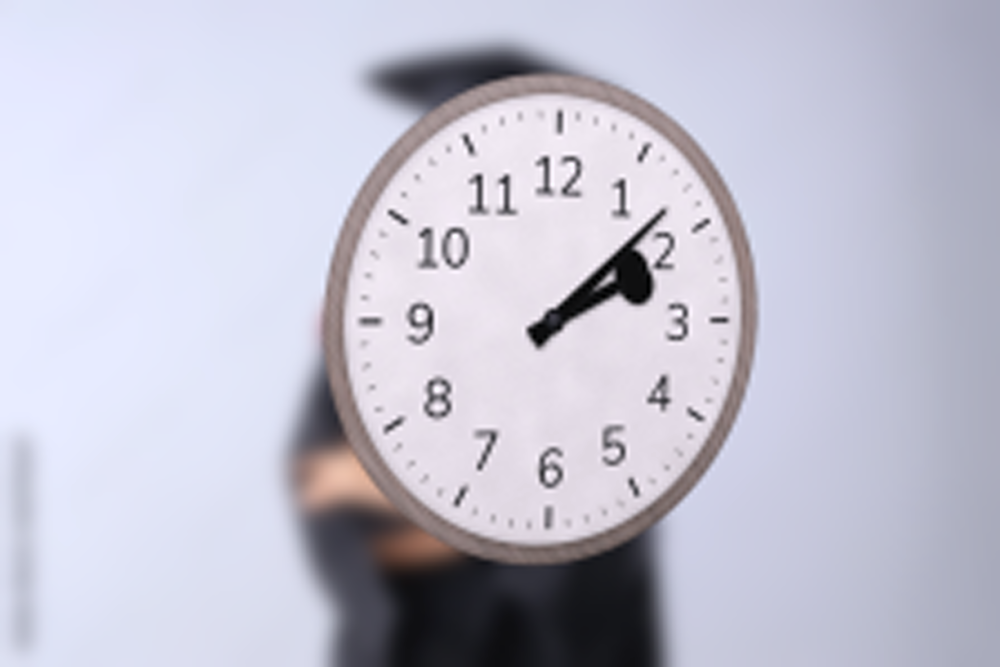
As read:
2.08
